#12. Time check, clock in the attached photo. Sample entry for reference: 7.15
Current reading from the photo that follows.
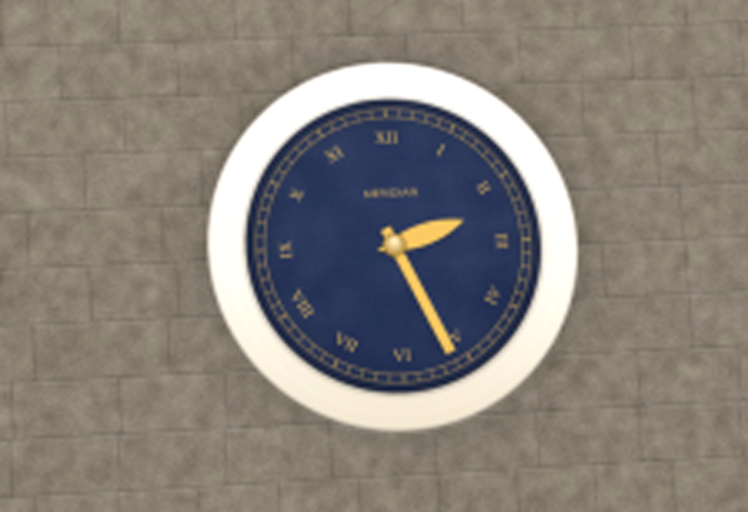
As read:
2.26
